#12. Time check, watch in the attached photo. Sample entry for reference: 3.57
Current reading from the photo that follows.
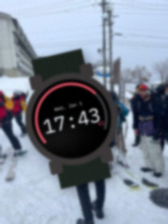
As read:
17.43
